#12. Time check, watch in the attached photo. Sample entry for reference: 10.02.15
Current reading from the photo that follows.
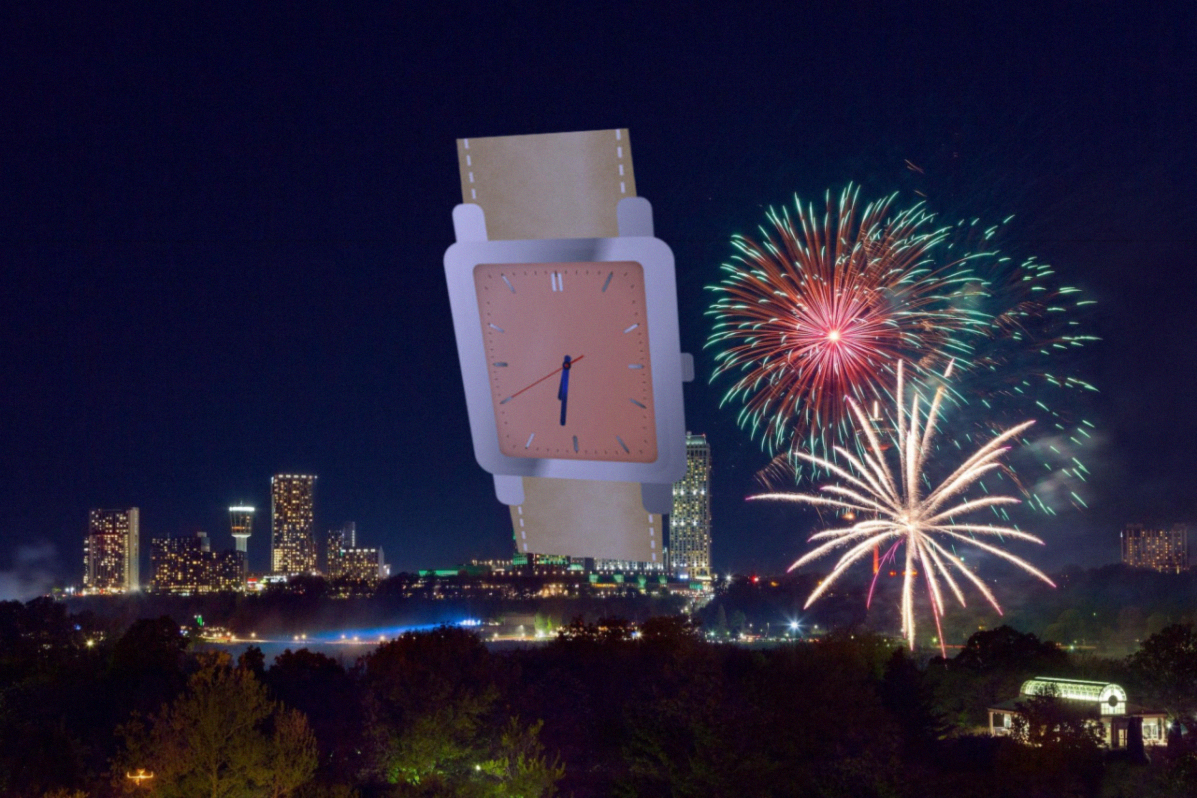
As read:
6.31.40
